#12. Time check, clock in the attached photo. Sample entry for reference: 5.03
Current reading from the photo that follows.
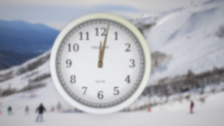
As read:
12.02
